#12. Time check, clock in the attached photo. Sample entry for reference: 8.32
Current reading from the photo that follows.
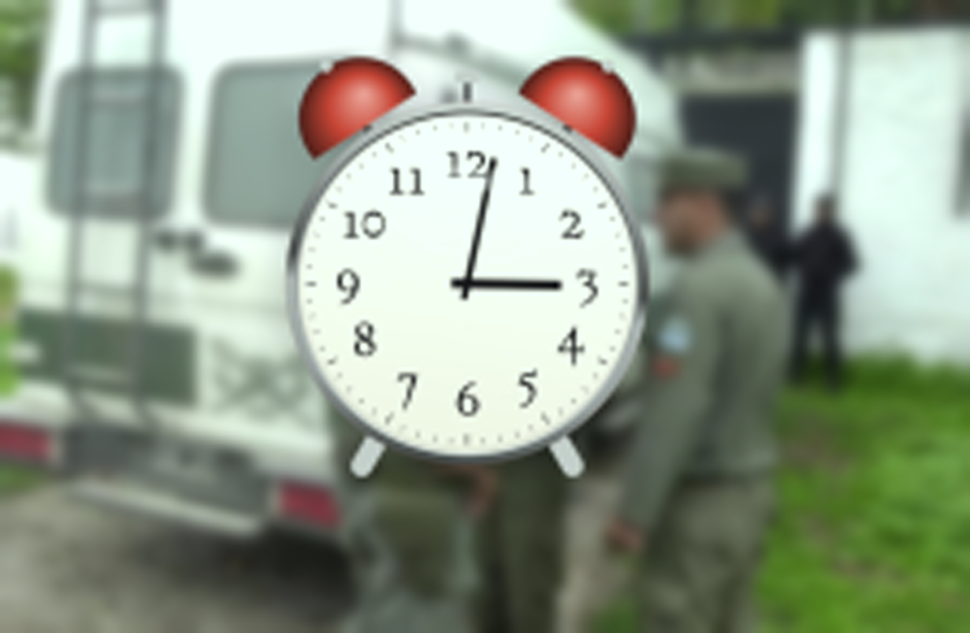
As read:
3.02
